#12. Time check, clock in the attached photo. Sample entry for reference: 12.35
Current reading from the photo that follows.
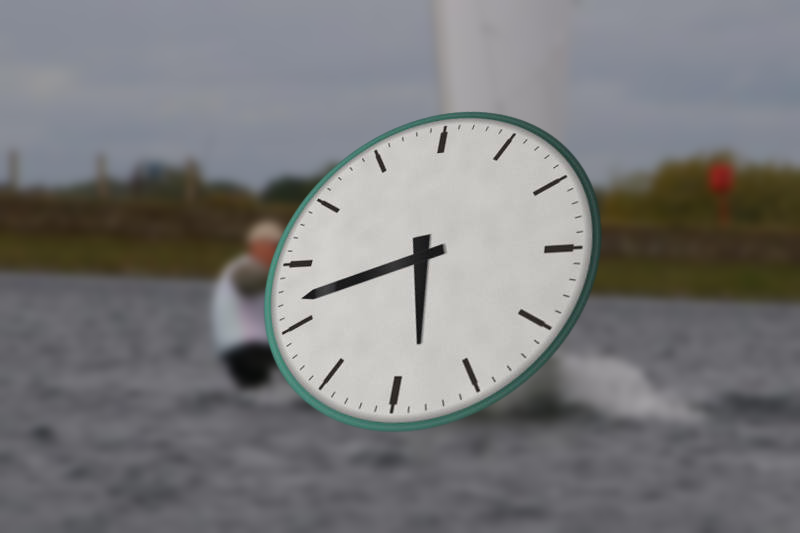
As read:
5.42
